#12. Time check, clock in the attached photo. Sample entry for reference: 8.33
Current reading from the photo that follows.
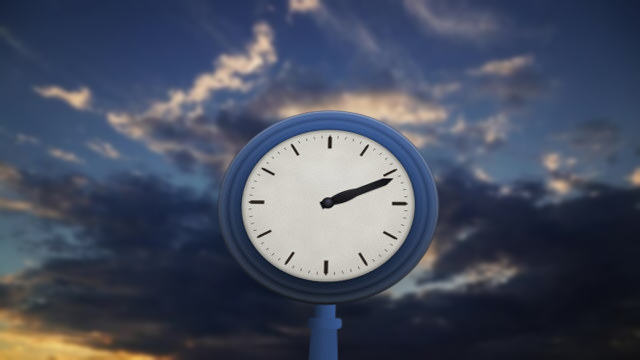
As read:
2.11
